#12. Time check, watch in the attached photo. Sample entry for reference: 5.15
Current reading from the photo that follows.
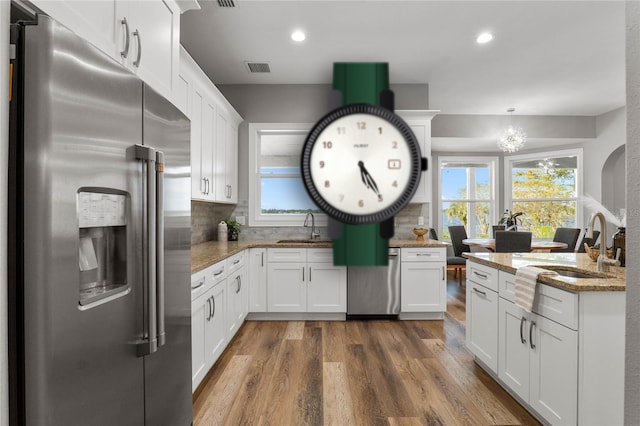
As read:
5.25
